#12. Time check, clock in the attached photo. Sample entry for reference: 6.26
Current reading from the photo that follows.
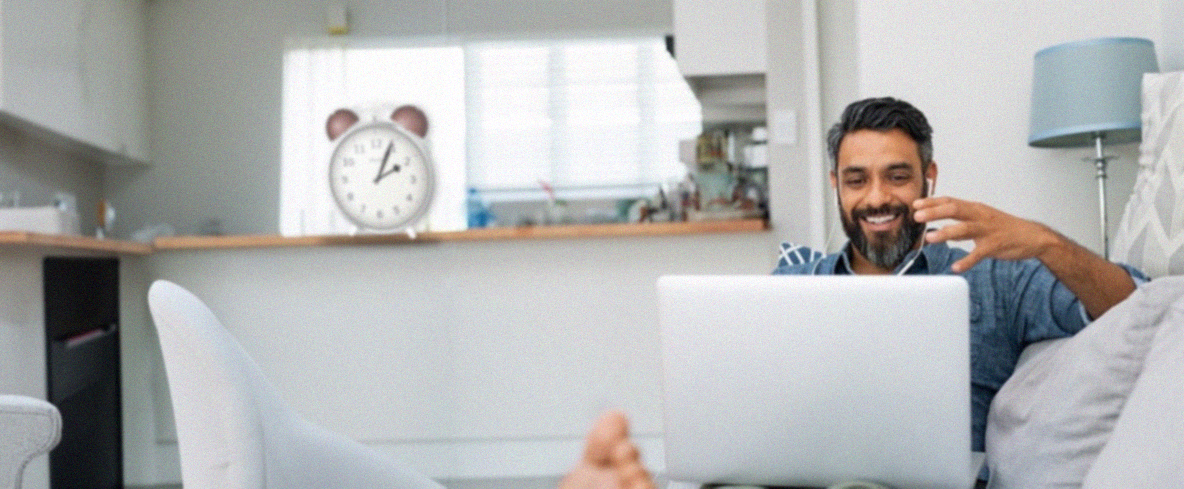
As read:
2.04
